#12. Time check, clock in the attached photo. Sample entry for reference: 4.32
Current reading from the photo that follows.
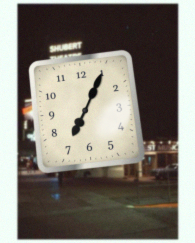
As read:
7.05
